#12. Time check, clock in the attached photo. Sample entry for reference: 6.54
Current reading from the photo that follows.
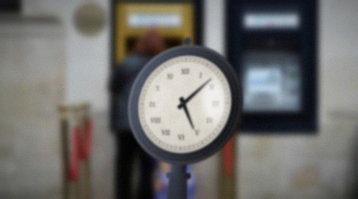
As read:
5.08
